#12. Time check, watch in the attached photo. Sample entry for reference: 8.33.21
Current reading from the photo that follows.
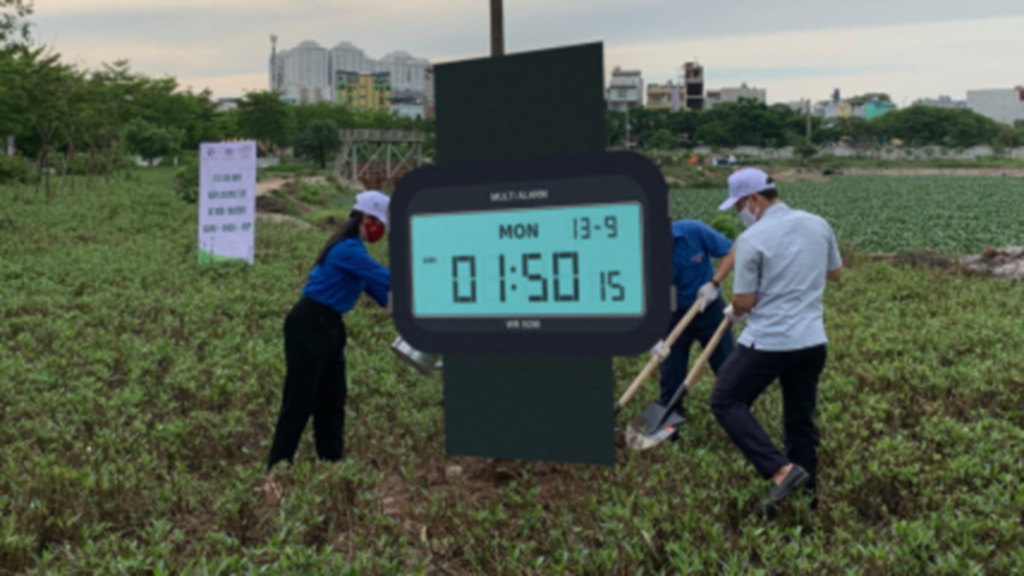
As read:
1.50.15
